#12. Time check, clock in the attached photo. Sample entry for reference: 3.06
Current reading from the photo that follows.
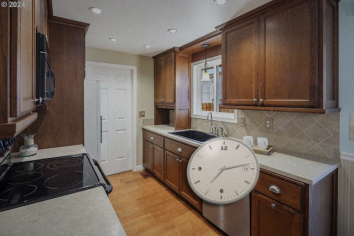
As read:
7.13
